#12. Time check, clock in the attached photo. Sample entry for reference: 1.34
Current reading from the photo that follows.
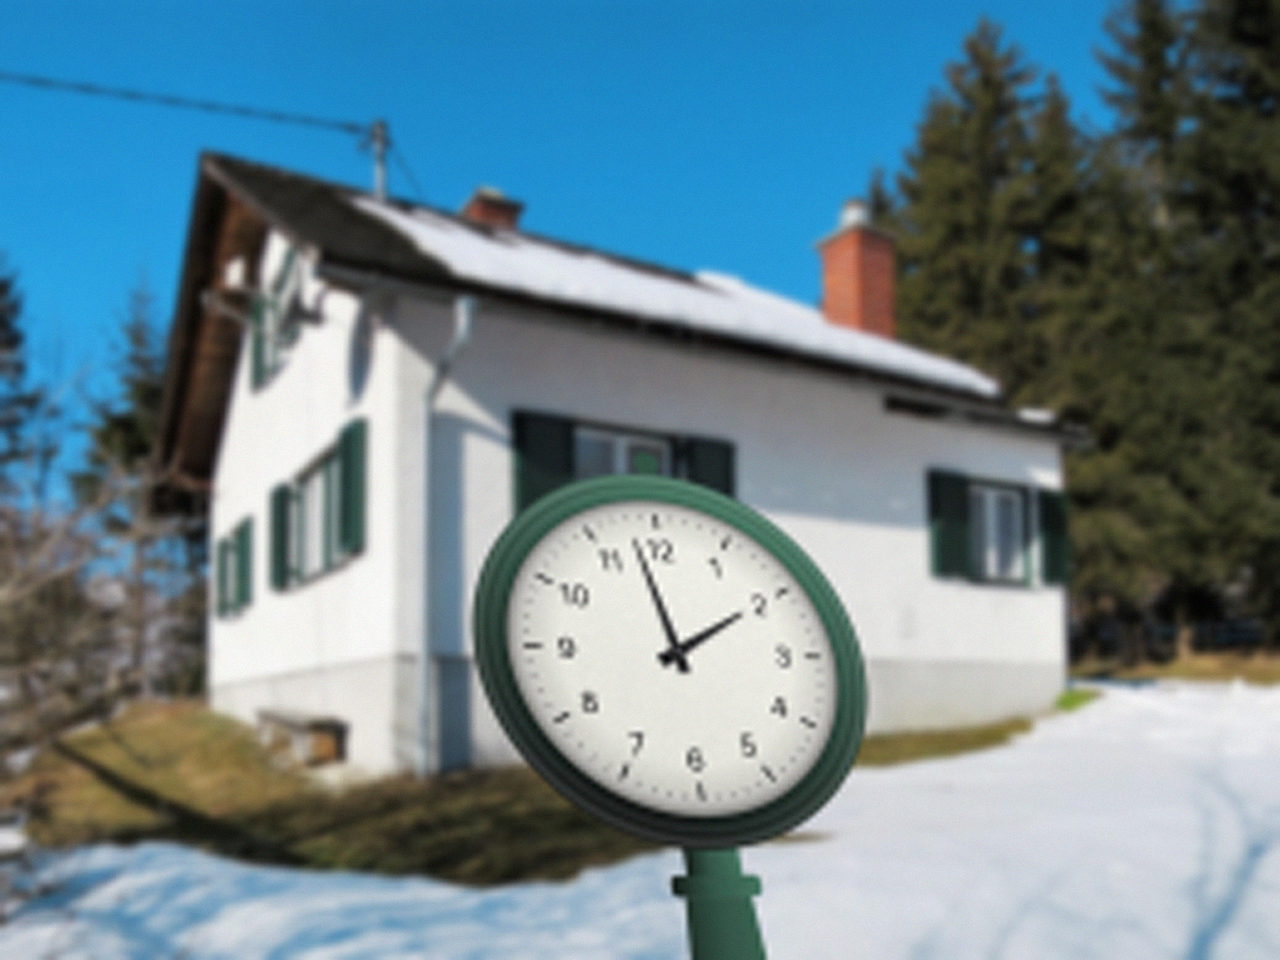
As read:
1.58
